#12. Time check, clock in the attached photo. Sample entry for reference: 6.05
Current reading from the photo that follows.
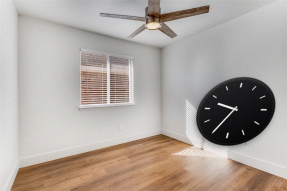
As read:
9.35
